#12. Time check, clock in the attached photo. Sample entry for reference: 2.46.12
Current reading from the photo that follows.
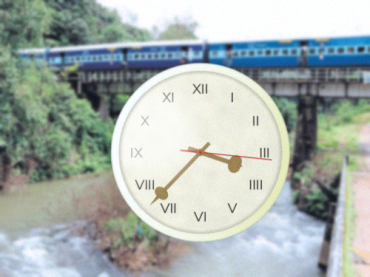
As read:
3.37.16
